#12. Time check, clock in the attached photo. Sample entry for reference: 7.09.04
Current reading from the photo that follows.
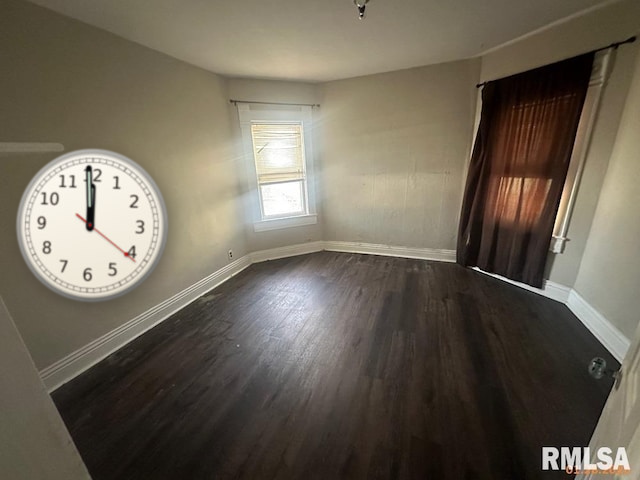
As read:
11.59.21
